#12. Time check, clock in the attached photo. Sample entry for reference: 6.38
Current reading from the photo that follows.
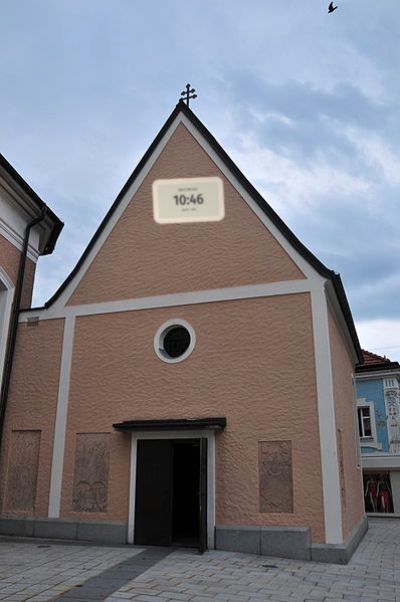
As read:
10.46
